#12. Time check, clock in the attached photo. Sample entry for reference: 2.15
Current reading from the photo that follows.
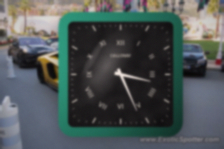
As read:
3.26
